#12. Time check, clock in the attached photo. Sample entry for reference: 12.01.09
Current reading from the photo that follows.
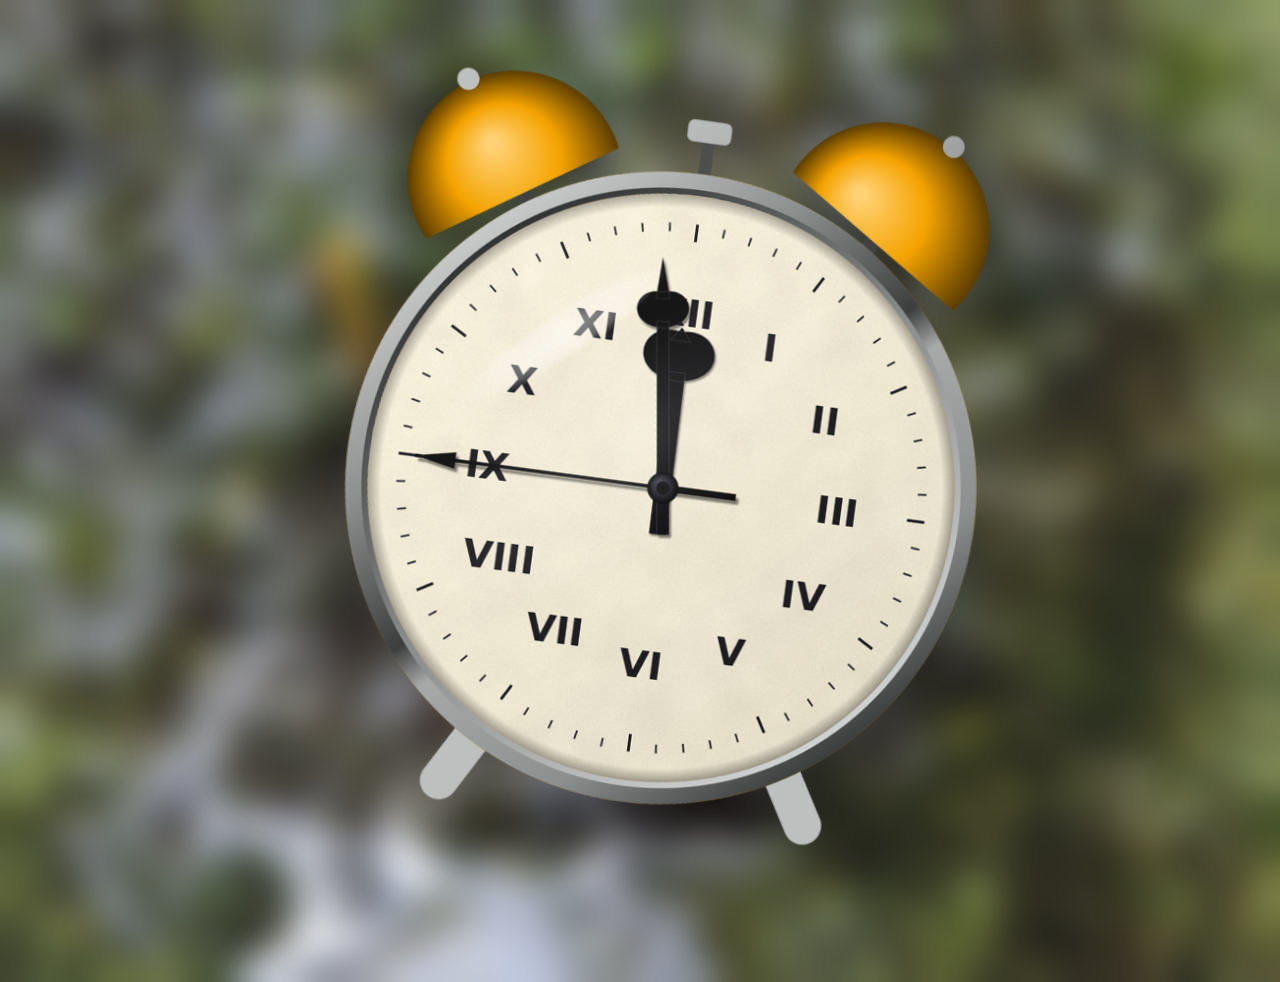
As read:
11.58.45
